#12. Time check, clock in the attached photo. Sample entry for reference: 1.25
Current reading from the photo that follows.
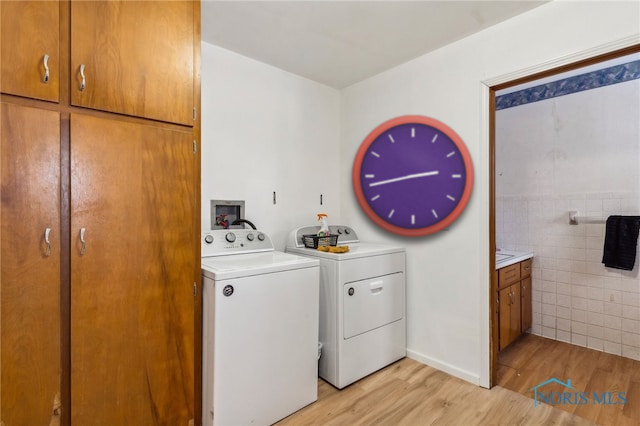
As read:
2.43
